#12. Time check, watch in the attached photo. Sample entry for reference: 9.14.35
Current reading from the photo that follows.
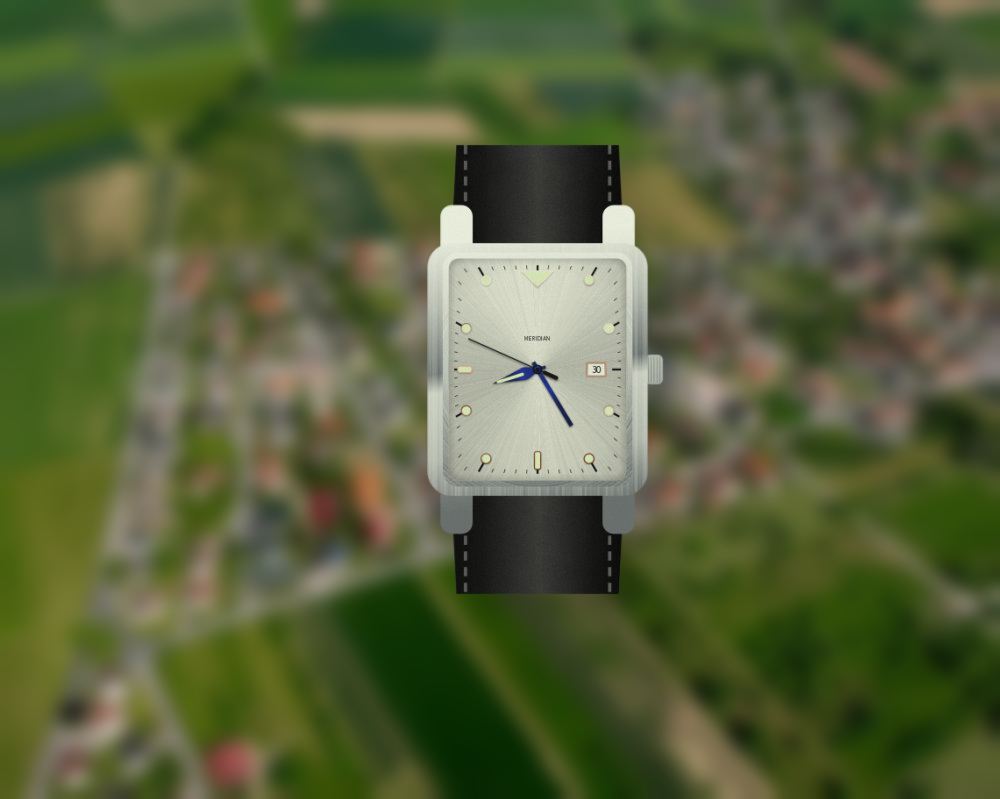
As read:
8.24.49
